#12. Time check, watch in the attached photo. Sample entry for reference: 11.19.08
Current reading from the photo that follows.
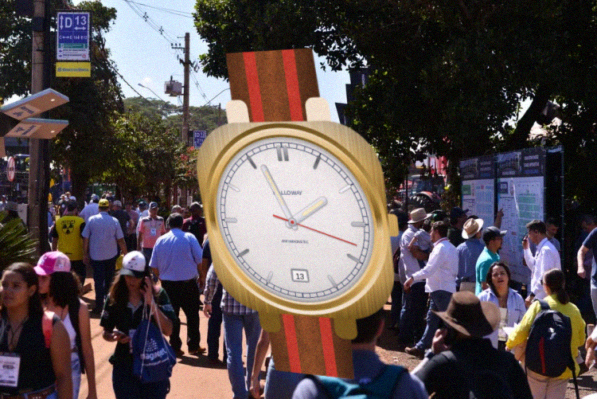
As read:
1.56.18
